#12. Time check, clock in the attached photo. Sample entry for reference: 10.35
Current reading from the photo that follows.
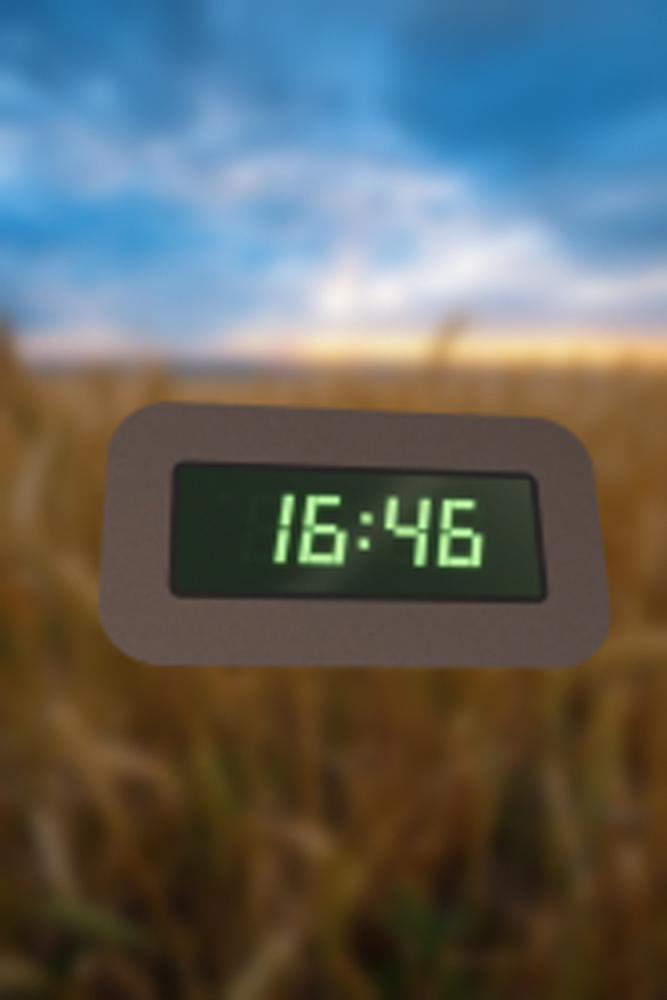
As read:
16.46
